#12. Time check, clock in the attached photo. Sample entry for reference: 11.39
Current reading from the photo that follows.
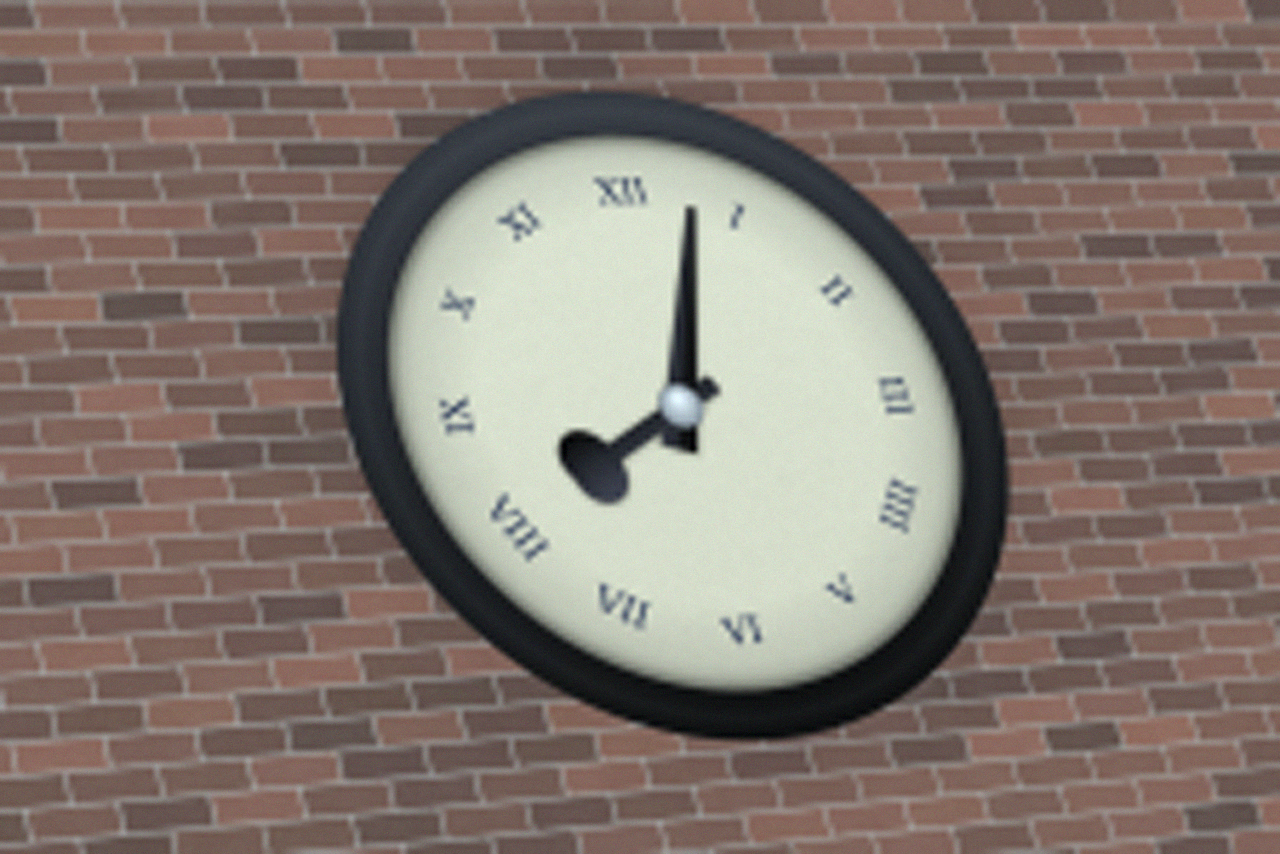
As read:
8.03
